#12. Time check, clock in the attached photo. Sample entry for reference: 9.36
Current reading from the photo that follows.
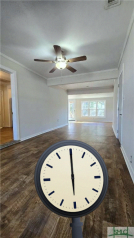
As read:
6.00
